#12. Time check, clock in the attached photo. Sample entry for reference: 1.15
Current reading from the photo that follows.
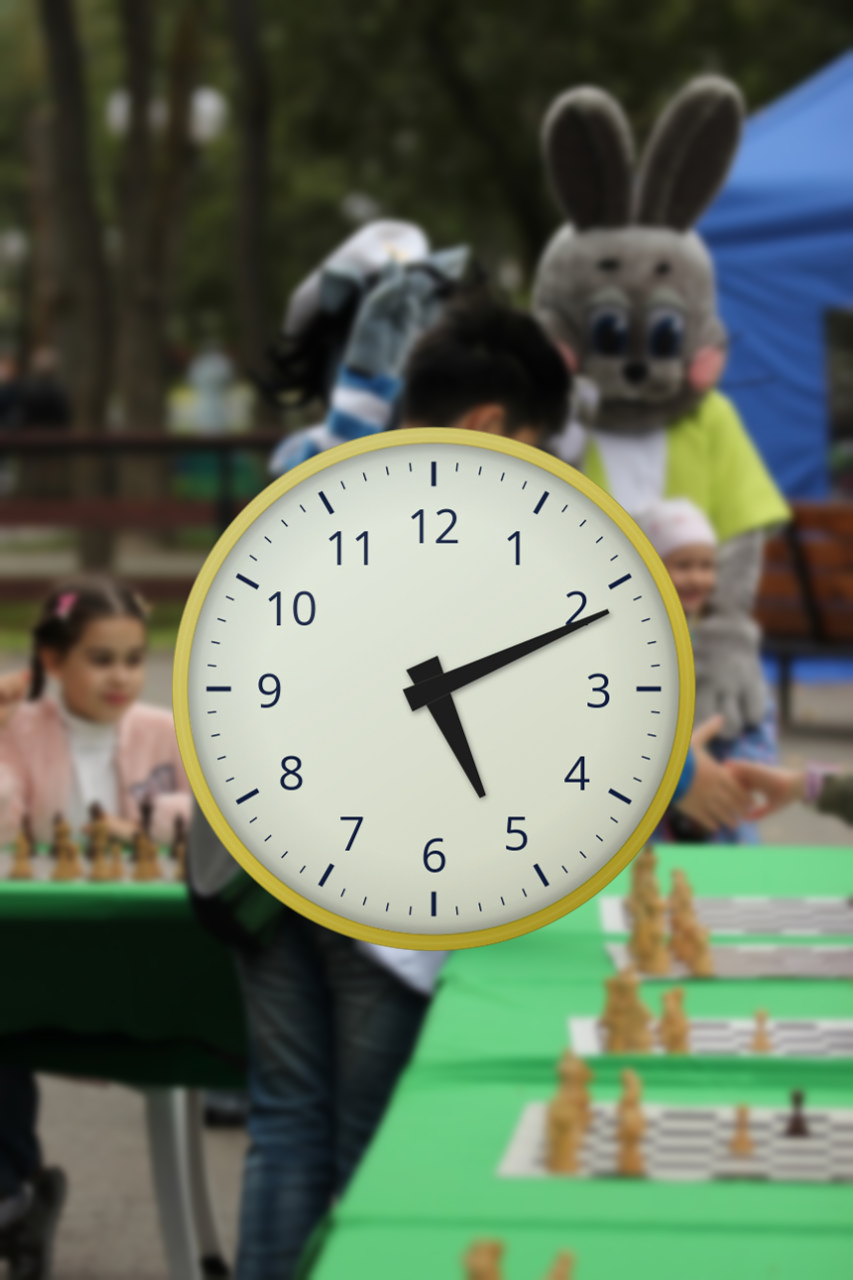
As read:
5.11
